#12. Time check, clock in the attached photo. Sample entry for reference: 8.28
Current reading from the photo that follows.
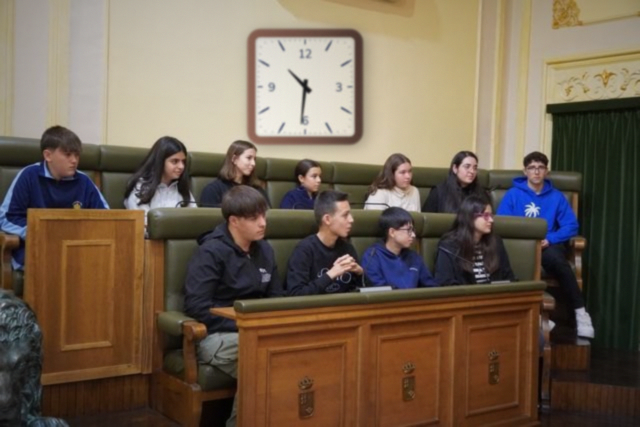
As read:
10.31
